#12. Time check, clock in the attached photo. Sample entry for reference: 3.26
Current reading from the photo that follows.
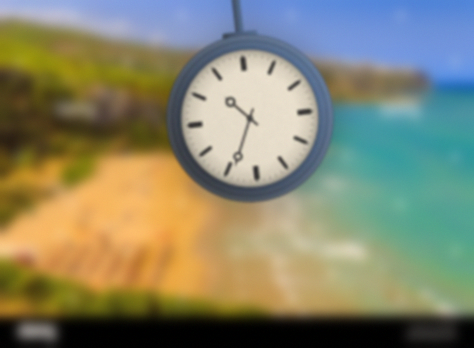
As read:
10.34
